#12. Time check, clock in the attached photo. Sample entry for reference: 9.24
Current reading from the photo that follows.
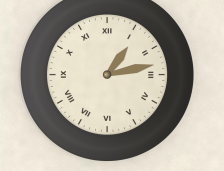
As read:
1.13
